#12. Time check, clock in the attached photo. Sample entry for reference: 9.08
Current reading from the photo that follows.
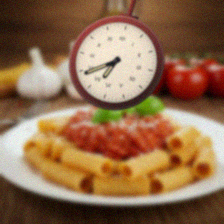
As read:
6.39
